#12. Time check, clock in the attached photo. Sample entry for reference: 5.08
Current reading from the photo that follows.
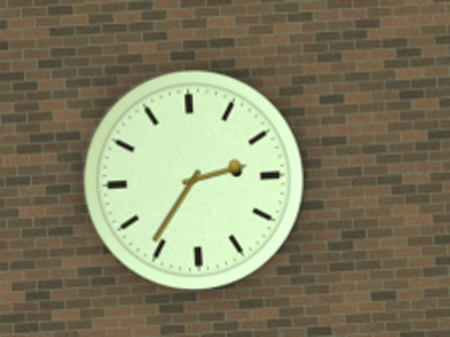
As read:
2.36
